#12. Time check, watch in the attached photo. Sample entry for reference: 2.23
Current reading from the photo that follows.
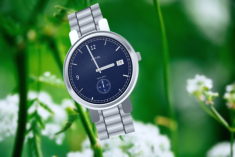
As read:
2.58
